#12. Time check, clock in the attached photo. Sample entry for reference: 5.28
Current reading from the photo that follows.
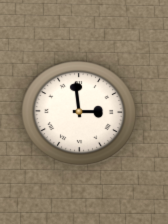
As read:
2.59
